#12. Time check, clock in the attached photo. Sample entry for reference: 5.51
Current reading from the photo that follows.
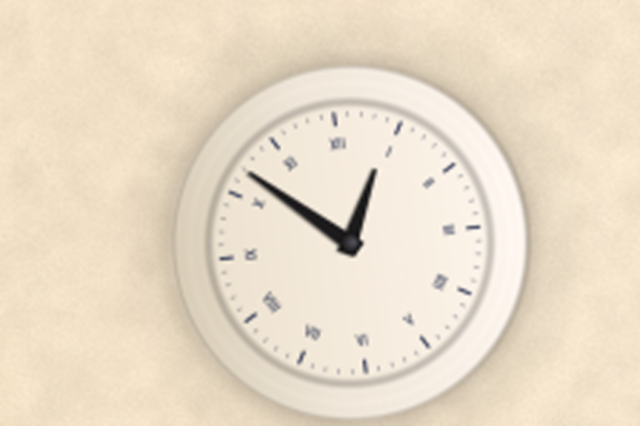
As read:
12.52
